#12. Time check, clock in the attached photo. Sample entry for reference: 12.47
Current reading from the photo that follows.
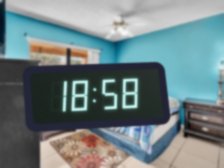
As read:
18.58
